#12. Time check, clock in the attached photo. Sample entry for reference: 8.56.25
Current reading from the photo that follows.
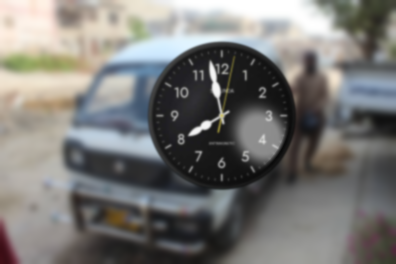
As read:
7.58.02
